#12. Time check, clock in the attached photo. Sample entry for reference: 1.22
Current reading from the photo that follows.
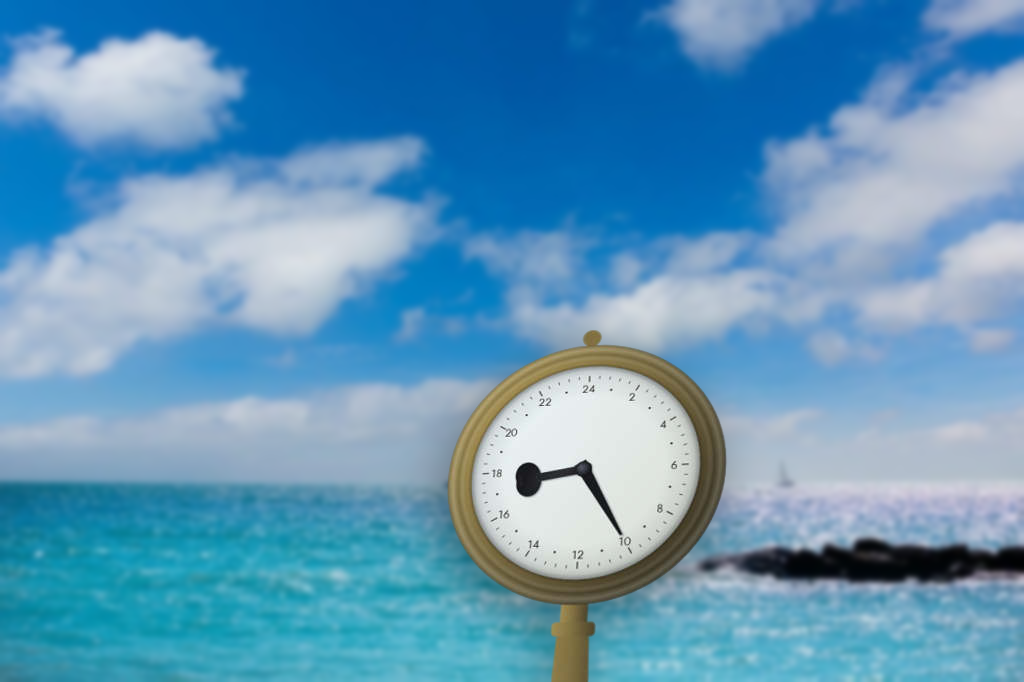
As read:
17.25
